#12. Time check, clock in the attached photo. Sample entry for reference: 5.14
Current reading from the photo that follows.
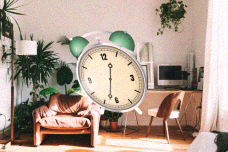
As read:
12.33
